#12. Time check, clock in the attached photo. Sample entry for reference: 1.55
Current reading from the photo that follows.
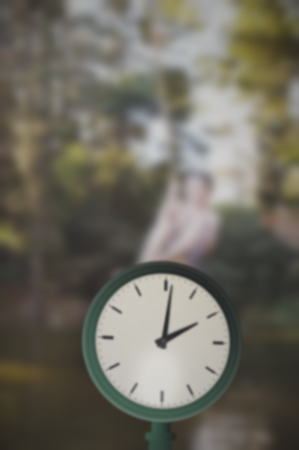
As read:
2.01
